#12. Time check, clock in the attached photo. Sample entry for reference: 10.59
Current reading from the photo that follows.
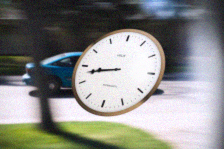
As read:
8.43
